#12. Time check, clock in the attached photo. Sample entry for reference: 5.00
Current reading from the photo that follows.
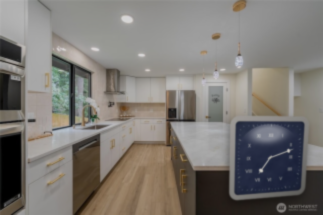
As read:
7.12
